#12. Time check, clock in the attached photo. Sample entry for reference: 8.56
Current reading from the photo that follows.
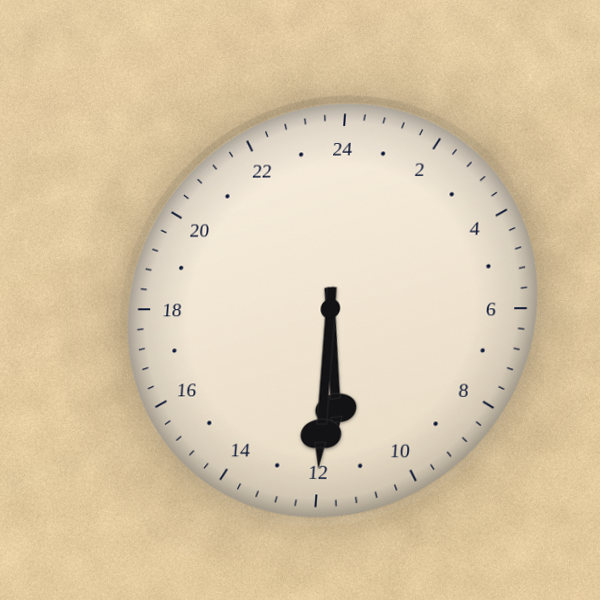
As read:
11.30
